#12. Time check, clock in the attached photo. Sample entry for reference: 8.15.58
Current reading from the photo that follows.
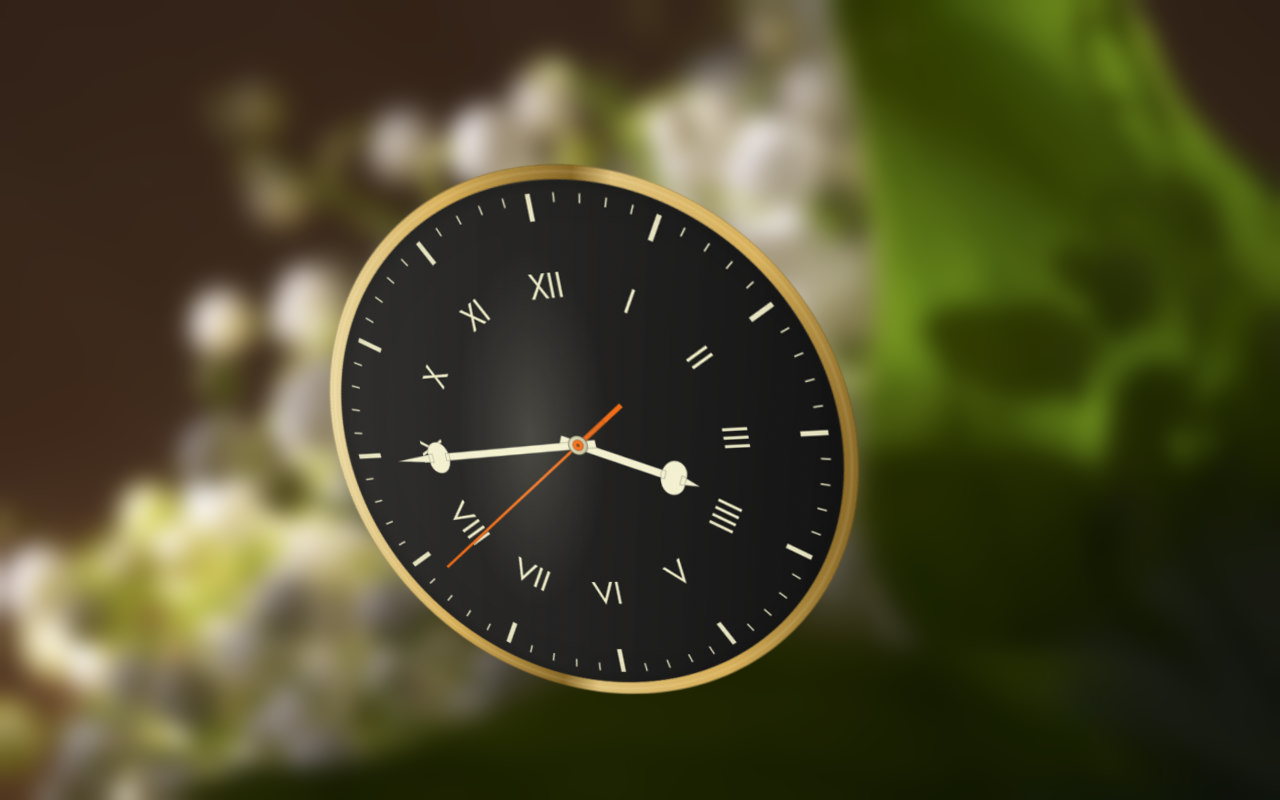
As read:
3.44.39
